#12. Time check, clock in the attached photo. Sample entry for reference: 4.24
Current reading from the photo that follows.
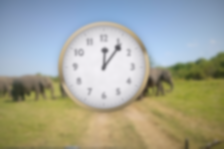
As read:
12.06
